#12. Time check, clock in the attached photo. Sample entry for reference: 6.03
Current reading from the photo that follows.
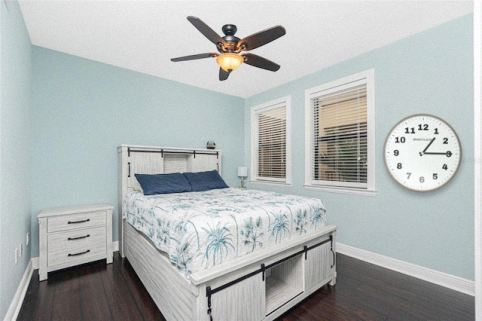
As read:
1.15
